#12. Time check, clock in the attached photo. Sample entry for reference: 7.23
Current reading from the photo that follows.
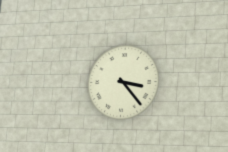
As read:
3.23
